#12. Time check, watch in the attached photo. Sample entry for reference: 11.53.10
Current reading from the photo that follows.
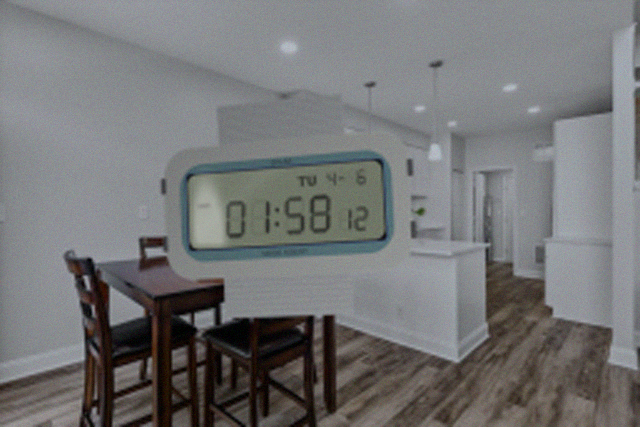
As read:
1.58.12
